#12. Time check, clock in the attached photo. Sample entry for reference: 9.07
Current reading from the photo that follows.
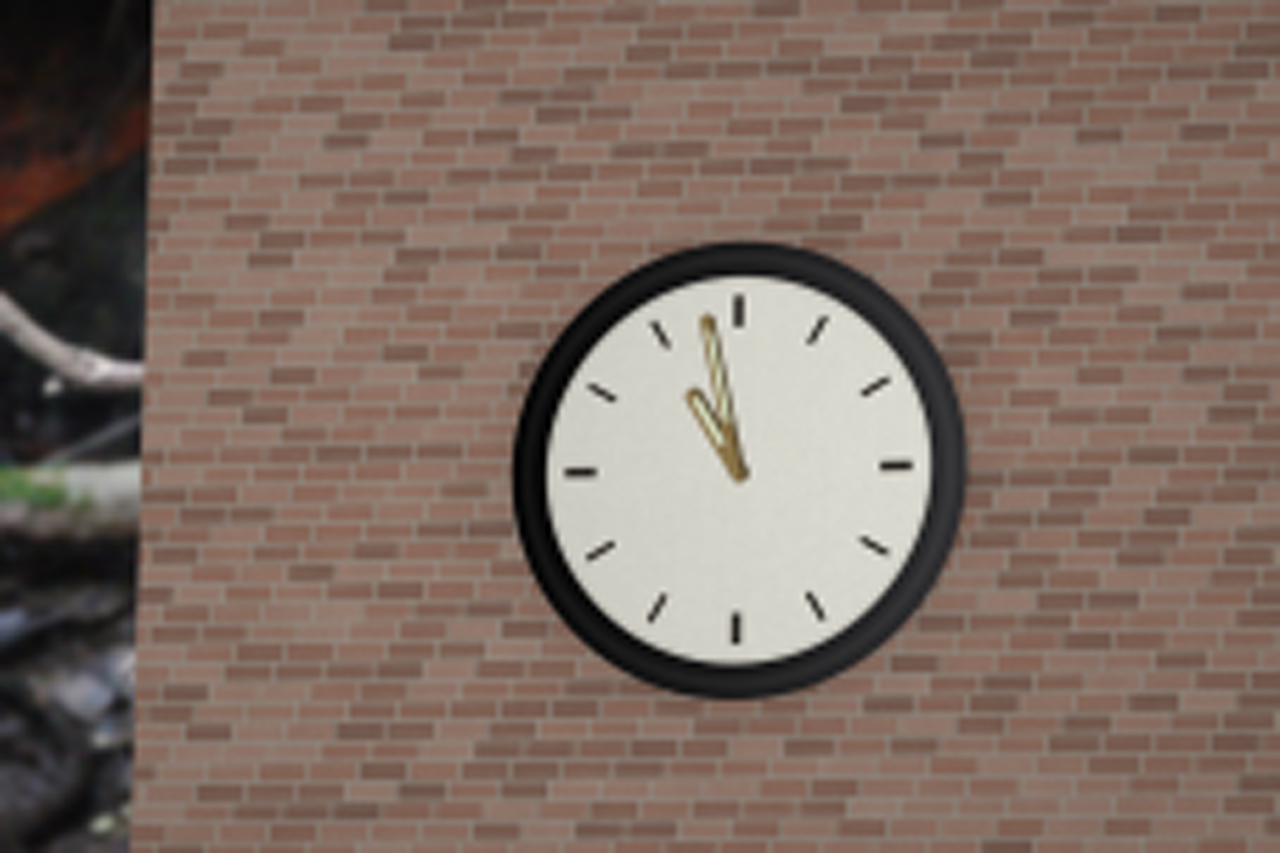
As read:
10.58
